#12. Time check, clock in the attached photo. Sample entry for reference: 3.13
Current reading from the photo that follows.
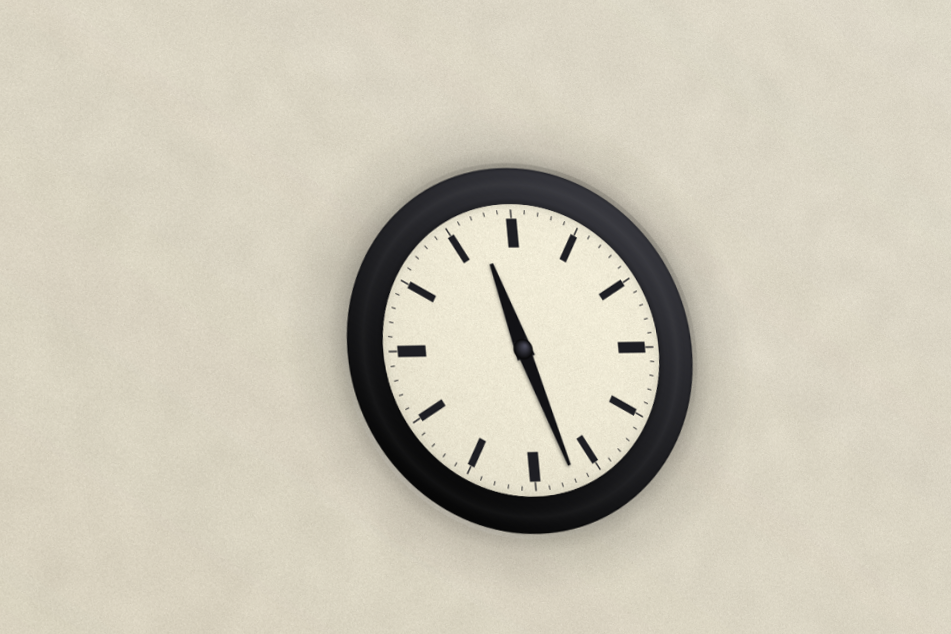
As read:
11.27
